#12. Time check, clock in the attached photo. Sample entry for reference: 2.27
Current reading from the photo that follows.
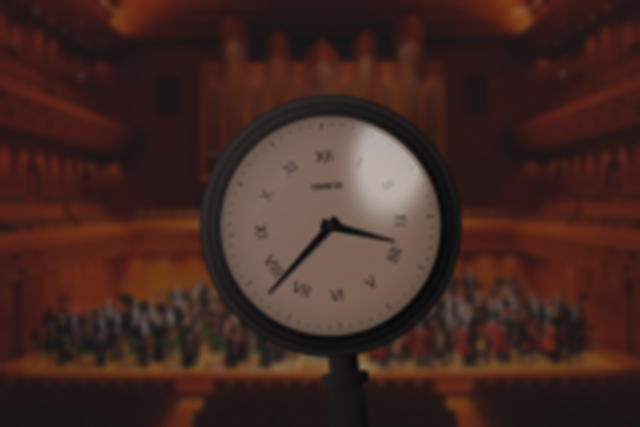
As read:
3.38
